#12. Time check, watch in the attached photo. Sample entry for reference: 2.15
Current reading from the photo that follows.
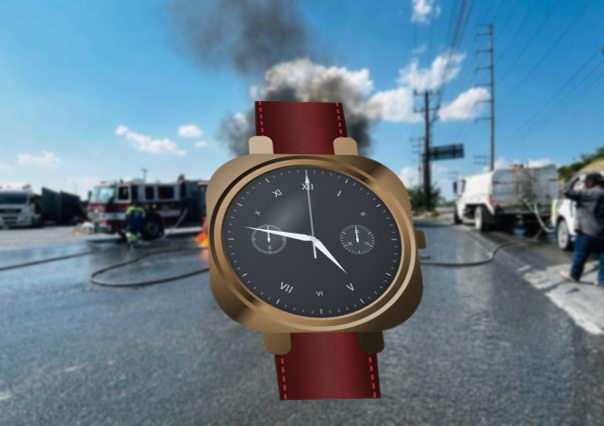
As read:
4.47
